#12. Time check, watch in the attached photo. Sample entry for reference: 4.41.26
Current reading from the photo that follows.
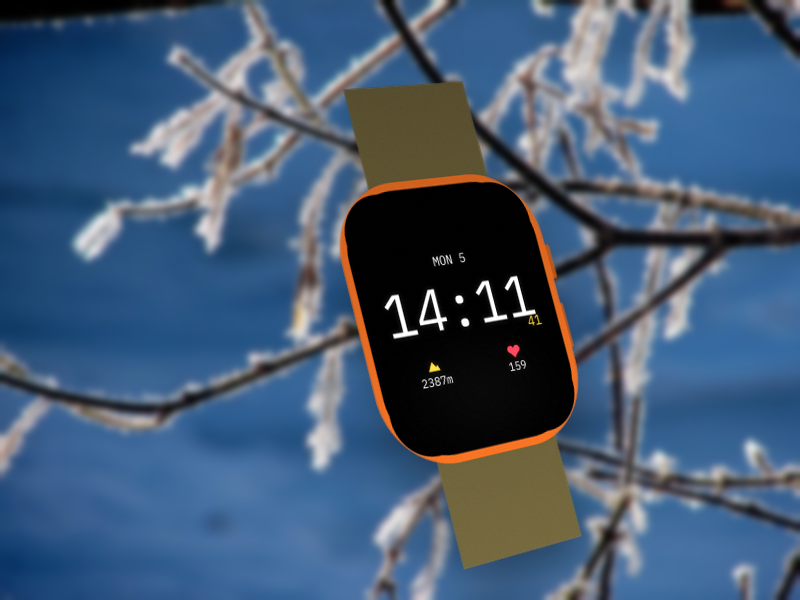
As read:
14.11.41
